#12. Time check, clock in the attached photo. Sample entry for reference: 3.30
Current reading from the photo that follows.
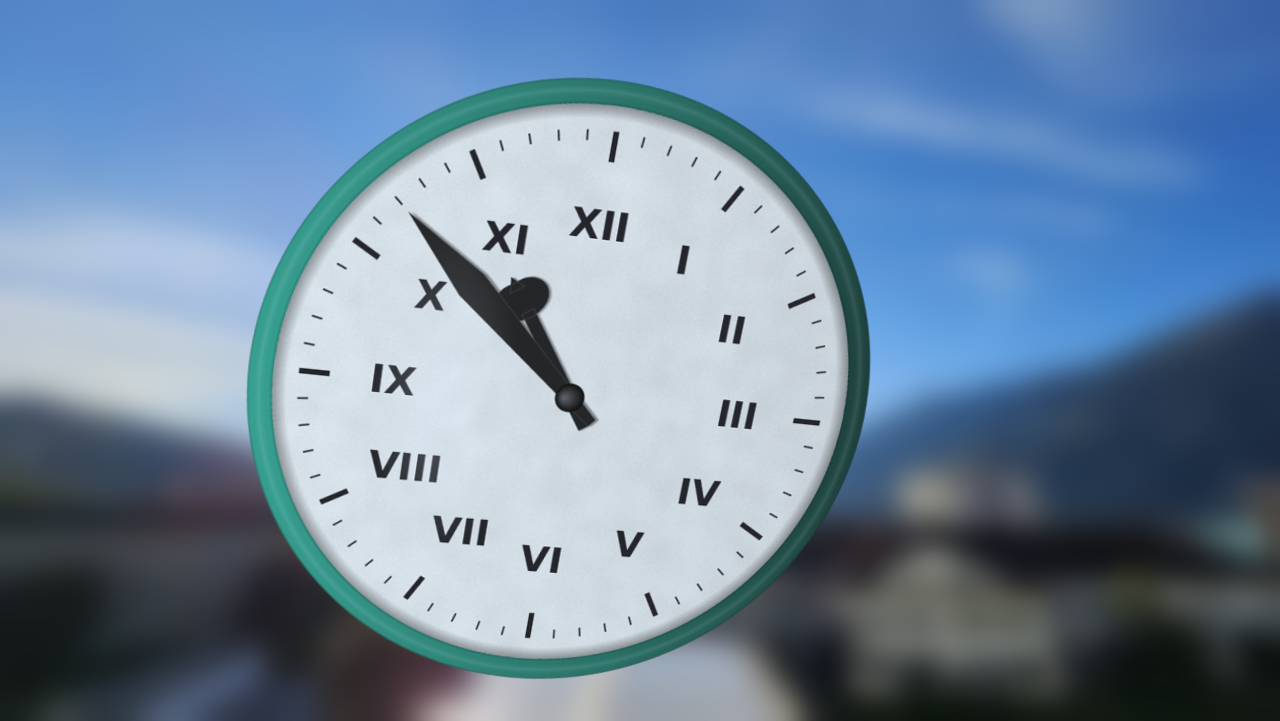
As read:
10.52
